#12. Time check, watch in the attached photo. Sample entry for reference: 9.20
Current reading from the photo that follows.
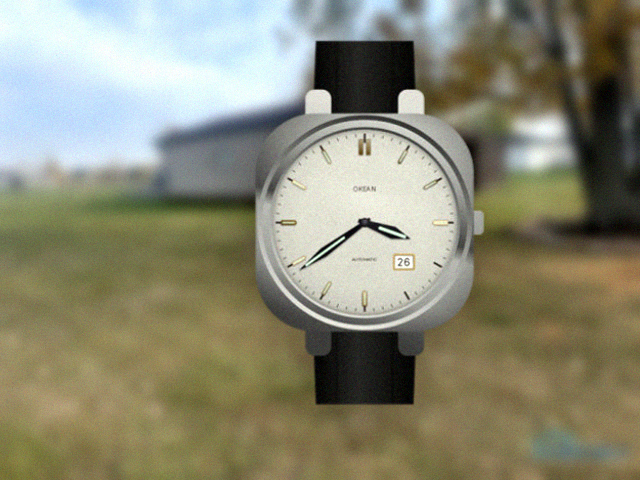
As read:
3.39
